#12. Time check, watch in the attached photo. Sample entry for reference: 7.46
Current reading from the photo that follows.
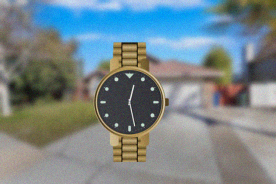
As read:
12.28
